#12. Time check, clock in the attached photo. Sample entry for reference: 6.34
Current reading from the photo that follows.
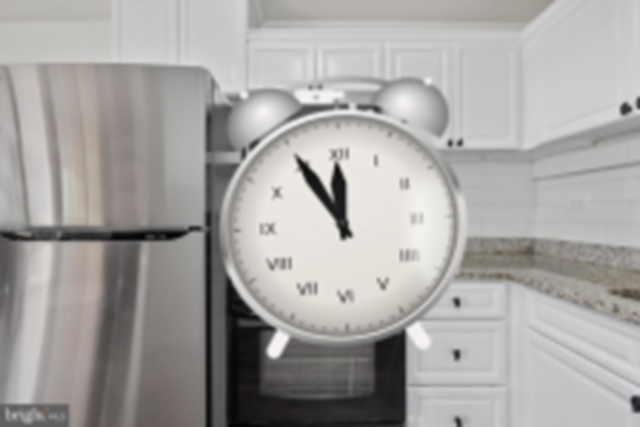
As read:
11.55
